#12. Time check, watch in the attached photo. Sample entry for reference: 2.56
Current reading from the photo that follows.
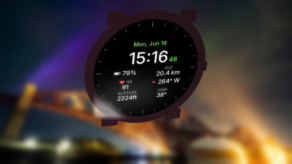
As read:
15.16
